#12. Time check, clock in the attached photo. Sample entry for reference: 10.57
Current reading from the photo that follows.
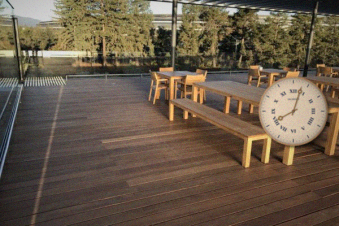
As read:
8.03
